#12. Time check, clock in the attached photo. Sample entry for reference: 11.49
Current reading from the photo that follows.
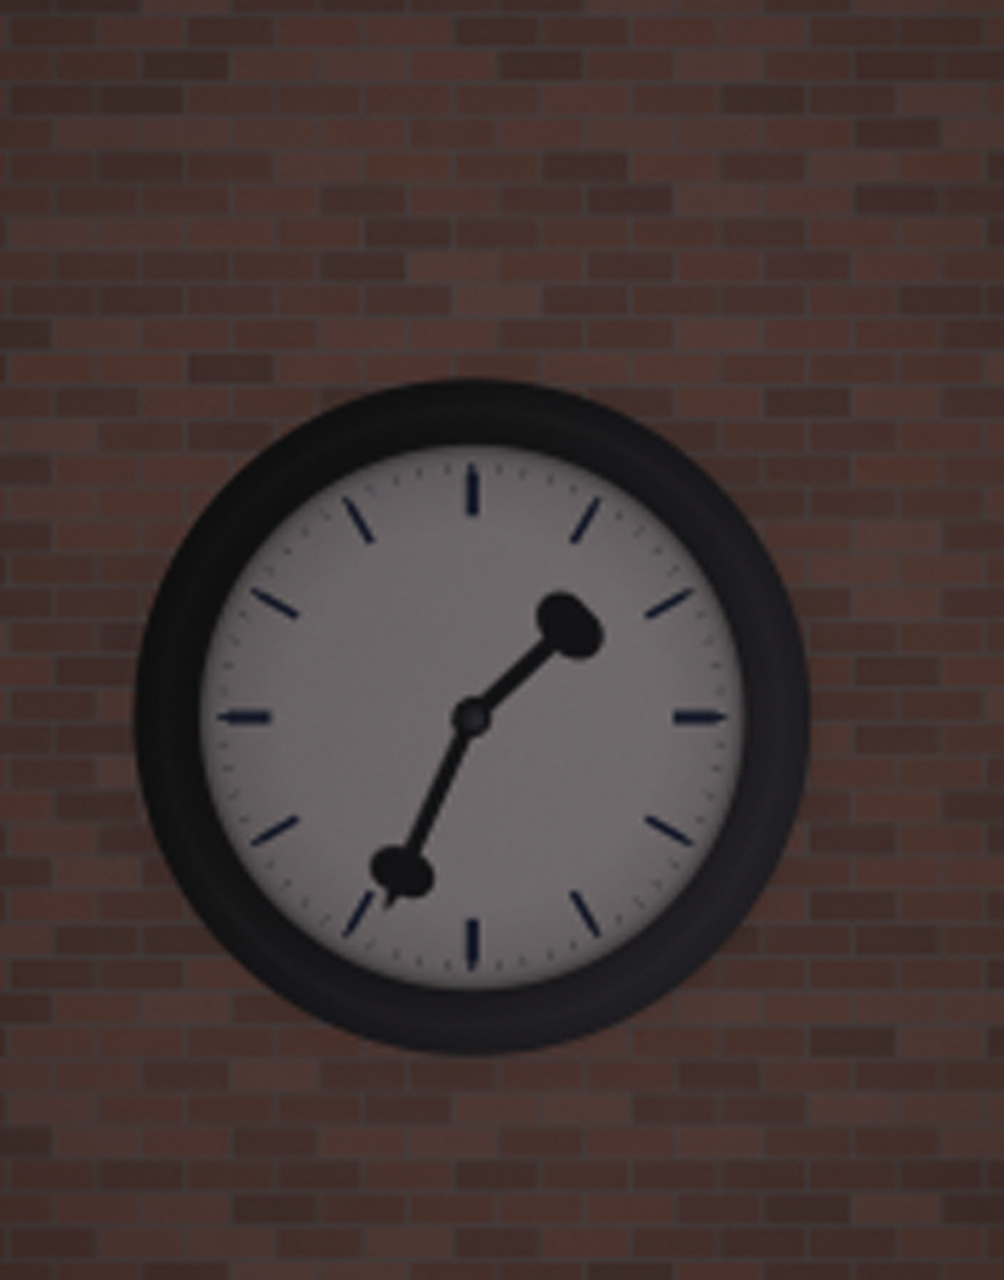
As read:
1.34
